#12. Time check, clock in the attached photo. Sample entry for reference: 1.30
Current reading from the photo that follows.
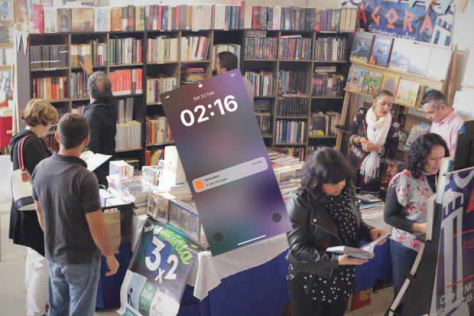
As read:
2.16
